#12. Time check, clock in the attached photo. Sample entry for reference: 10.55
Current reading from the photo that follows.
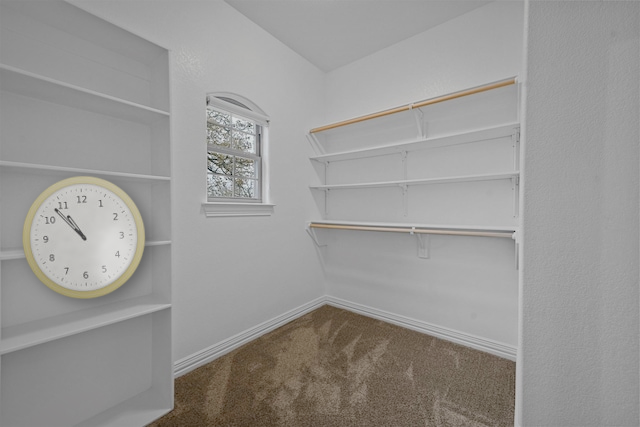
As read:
10.53
